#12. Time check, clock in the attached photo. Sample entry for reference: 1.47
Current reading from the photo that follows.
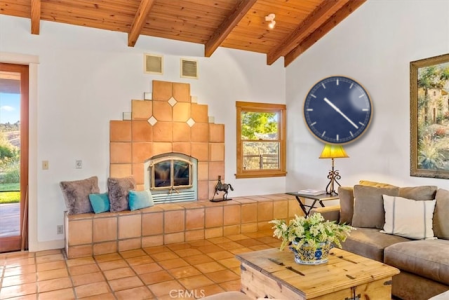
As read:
10.22
